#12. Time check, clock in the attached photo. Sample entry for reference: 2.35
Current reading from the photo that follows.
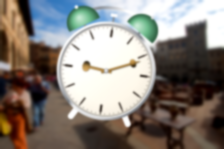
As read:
9.11
